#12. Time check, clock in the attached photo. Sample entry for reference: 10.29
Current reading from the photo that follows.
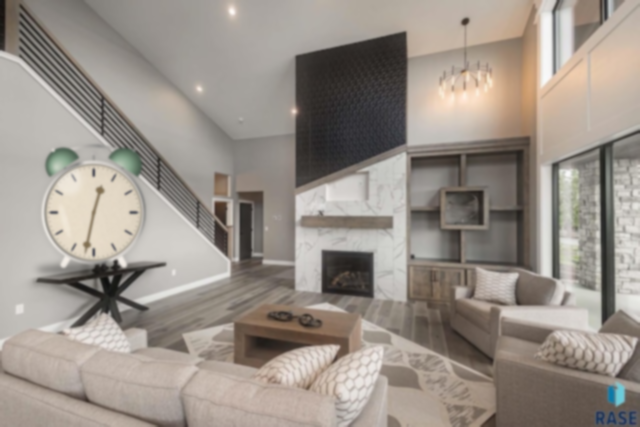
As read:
12.32
